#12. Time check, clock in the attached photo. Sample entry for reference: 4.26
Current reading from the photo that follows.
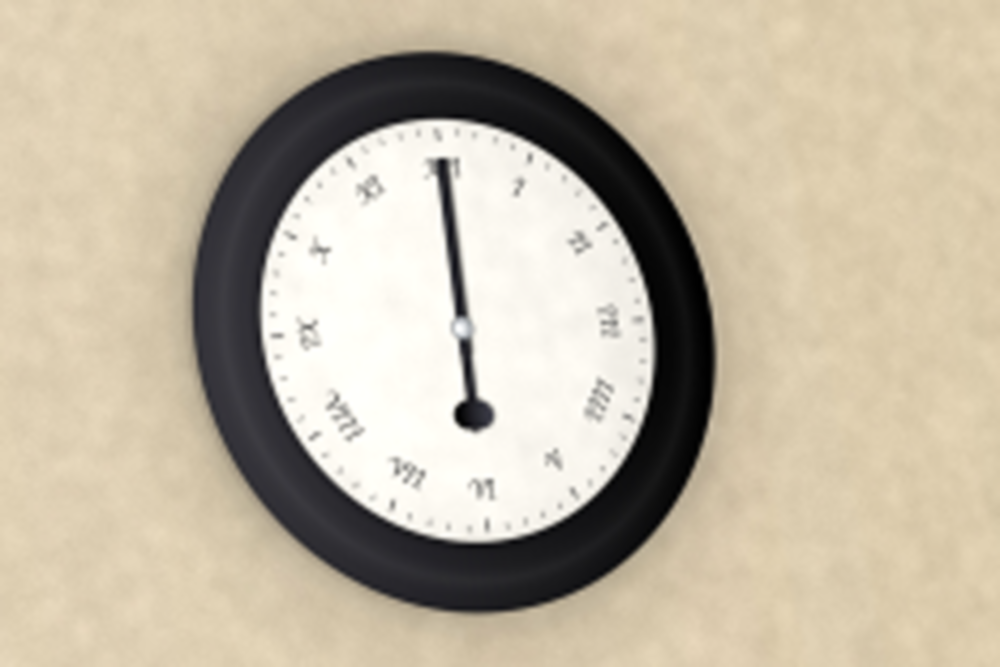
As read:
6.00
